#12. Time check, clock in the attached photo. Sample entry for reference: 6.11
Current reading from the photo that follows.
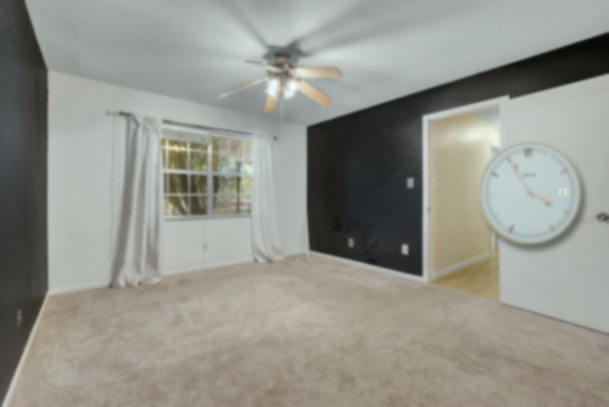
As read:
3.55
